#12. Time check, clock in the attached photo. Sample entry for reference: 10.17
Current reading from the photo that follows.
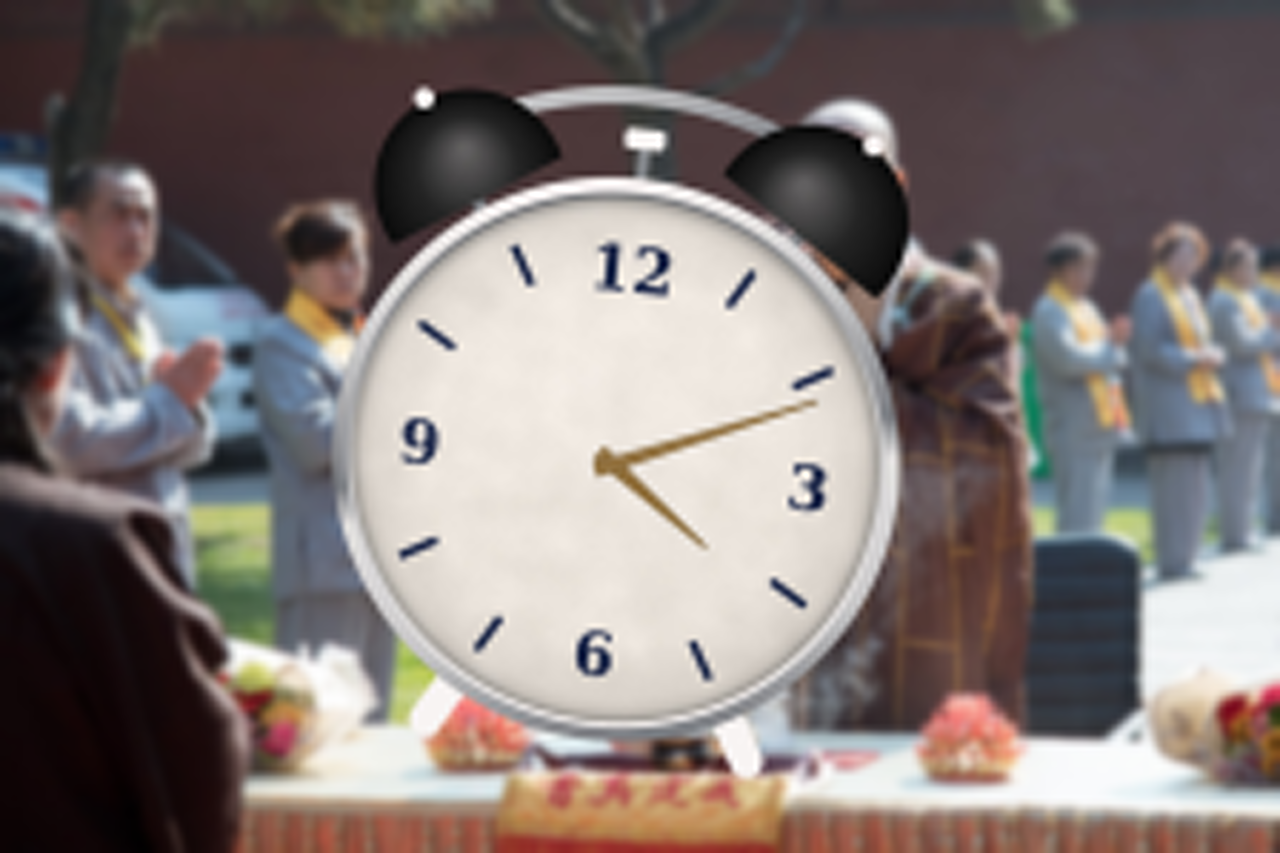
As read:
4.11
